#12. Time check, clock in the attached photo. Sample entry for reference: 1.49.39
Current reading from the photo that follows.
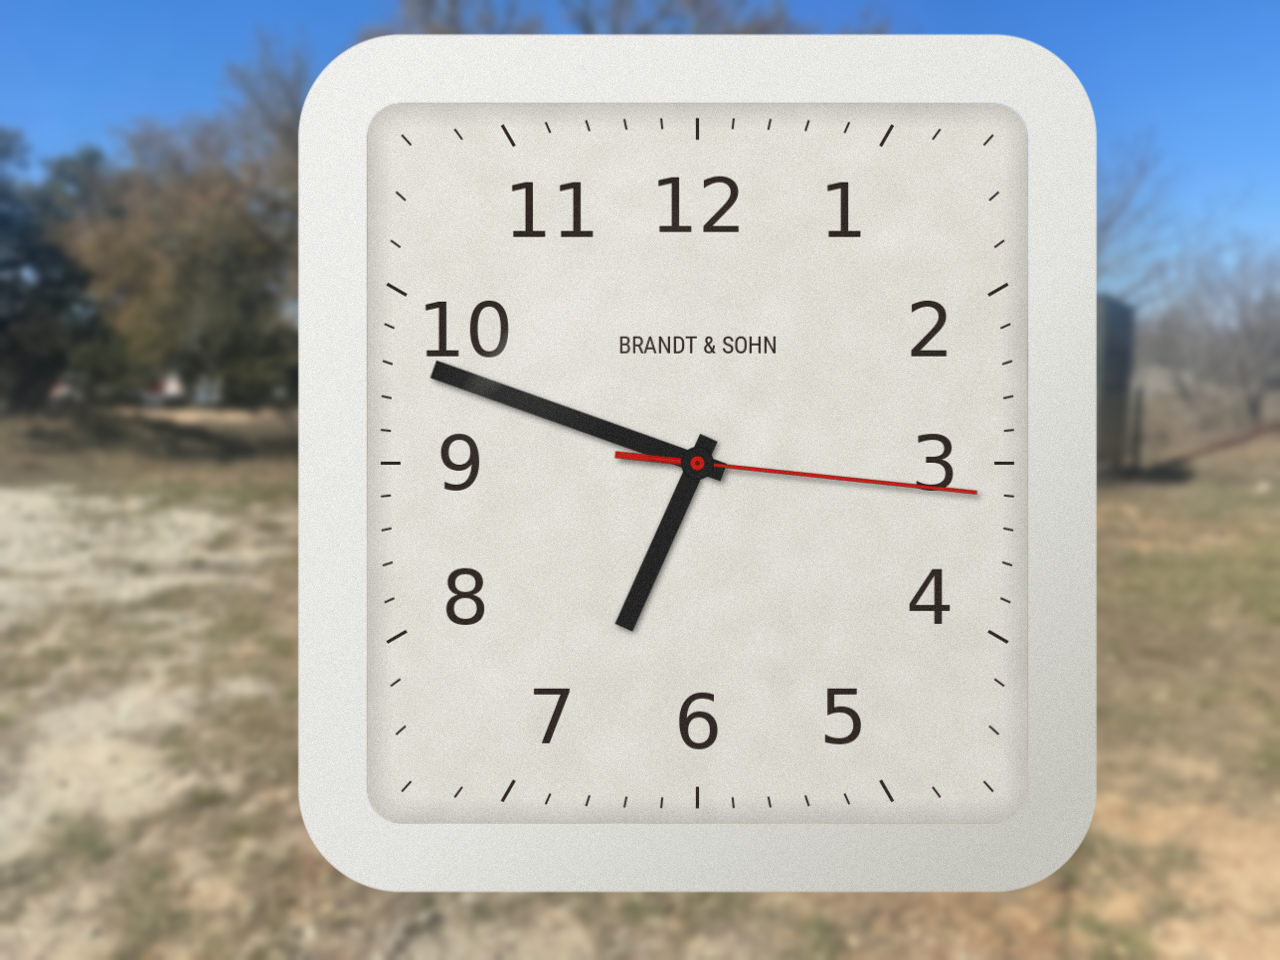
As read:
6.48.16
